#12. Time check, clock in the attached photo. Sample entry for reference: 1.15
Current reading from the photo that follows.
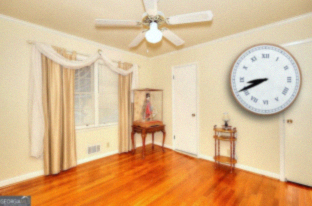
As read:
8.41
